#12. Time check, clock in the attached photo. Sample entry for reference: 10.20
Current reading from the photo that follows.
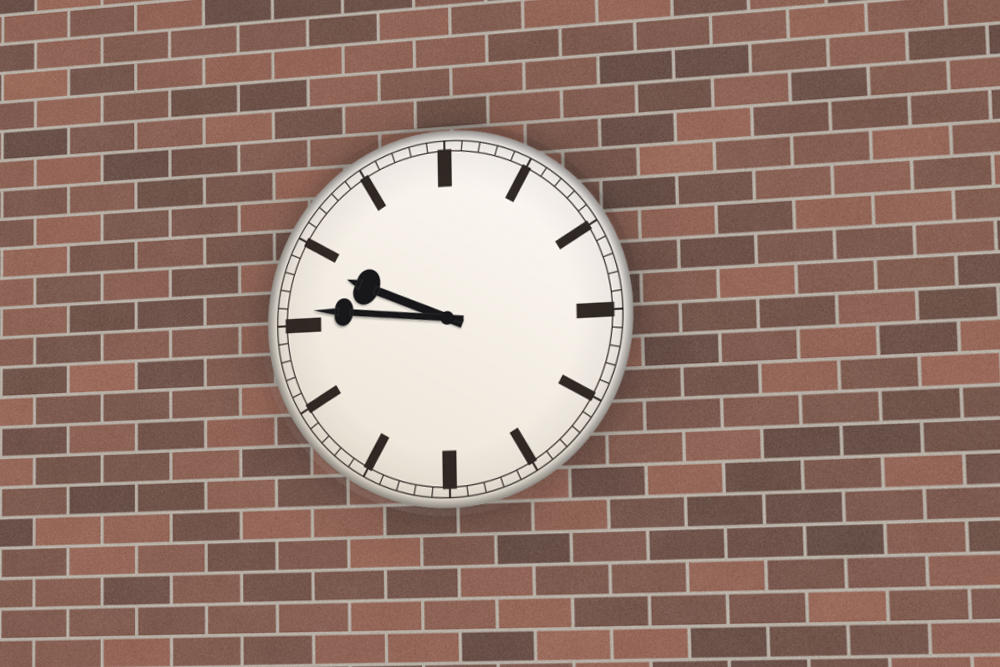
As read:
9.46
